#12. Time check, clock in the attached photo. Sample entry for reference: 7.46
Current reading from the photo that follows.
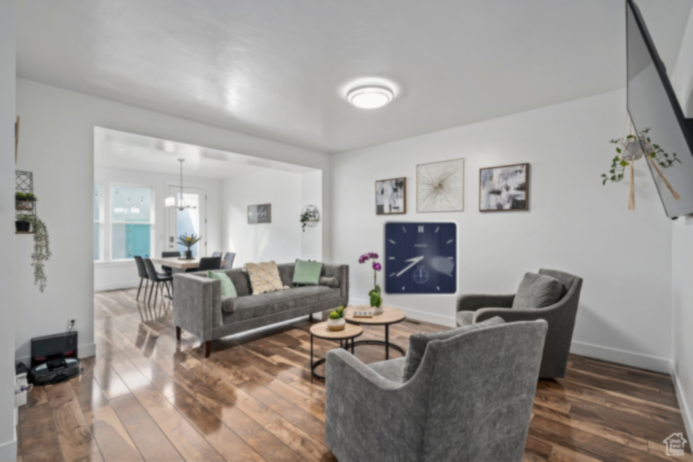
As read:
8.39
